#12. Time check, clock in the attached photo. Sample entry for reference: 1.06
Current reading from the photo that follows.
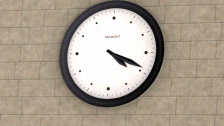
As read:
4.19
